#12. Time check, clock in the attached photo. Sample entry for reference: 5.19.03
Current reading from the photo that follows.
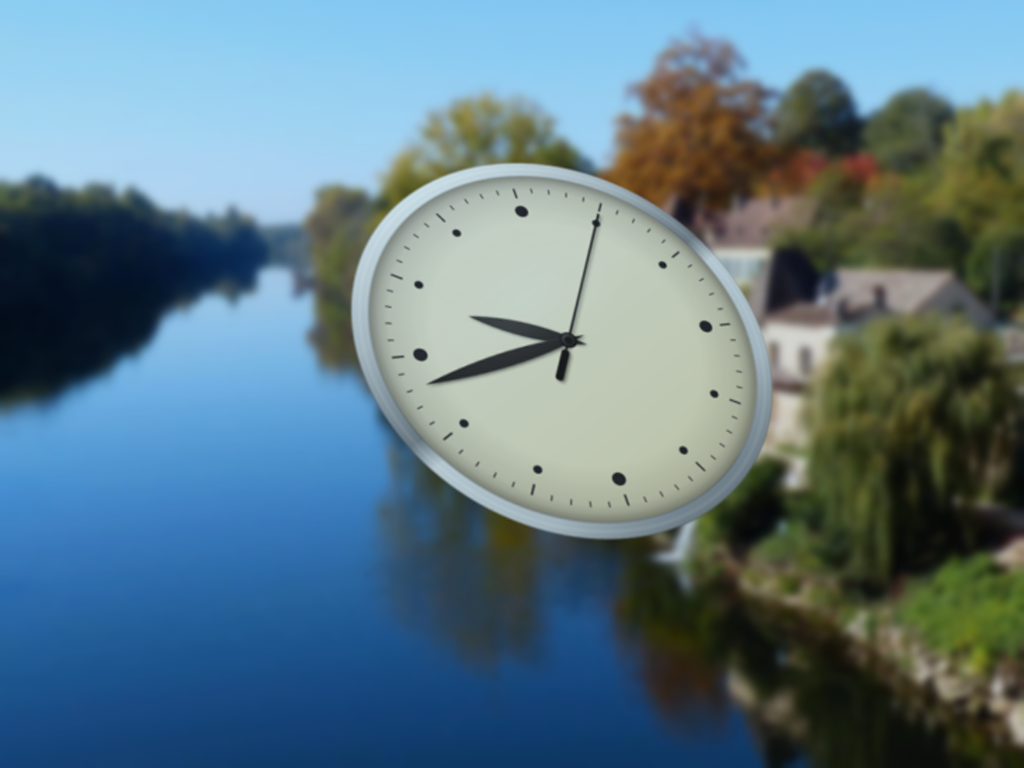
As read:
9.43.05
